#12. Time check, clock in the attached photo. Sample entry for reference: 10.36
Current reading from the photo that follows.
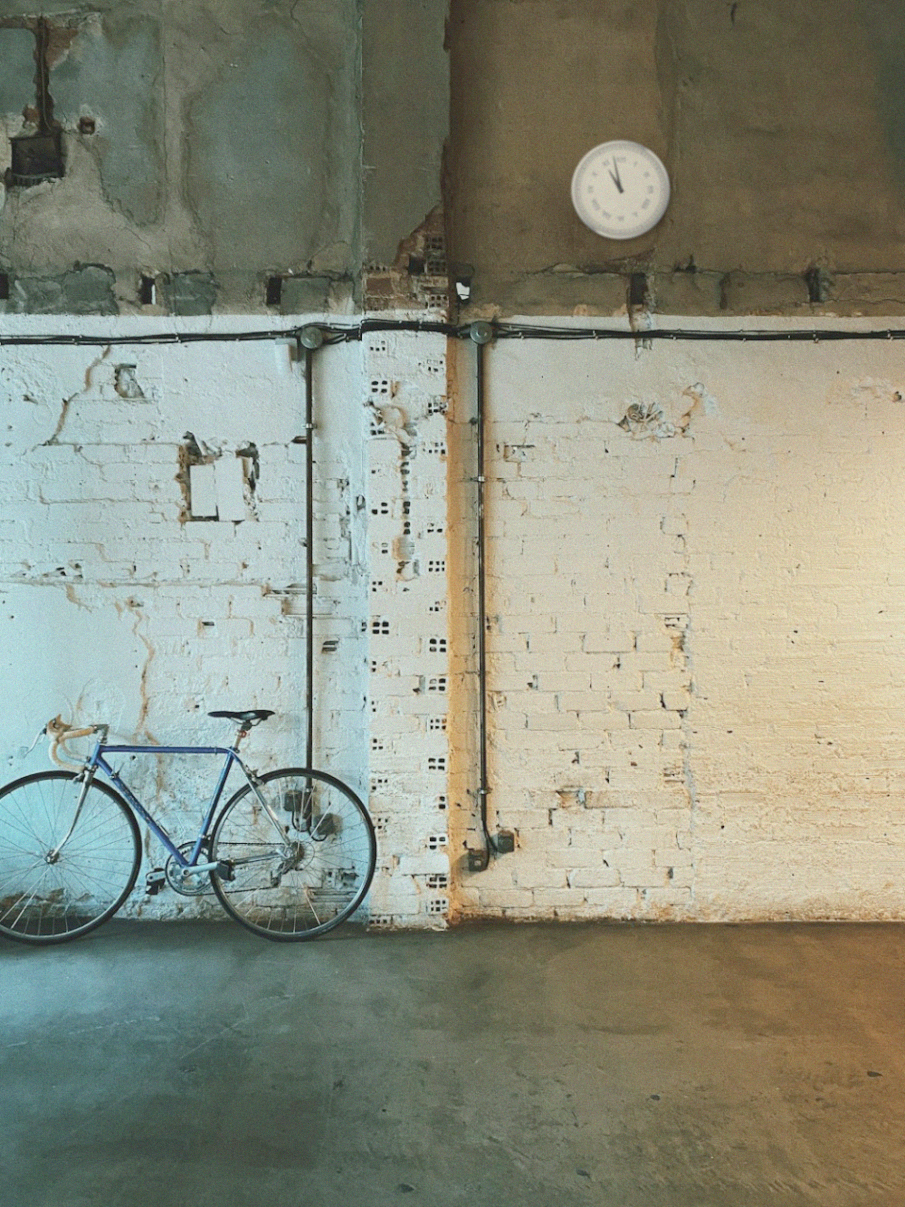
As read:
10.58
